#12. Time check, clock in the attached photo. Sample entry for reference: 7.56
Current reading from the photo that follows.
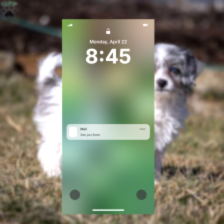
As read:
8.45
